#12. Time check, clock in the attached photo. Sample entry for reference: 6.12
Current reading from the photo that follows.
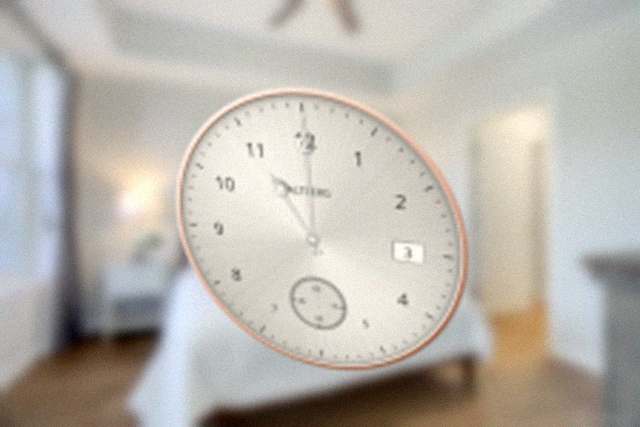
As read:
11.00
